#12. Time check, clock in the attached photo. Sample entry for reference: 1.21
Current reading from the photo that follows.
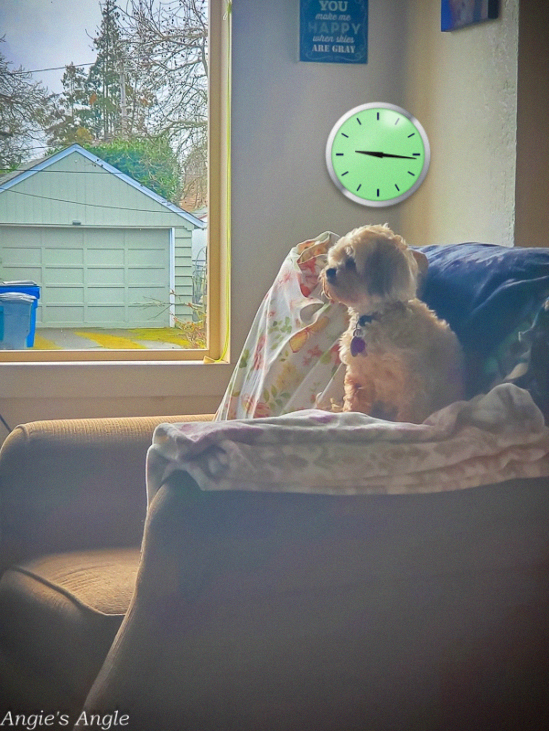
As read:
9.16
